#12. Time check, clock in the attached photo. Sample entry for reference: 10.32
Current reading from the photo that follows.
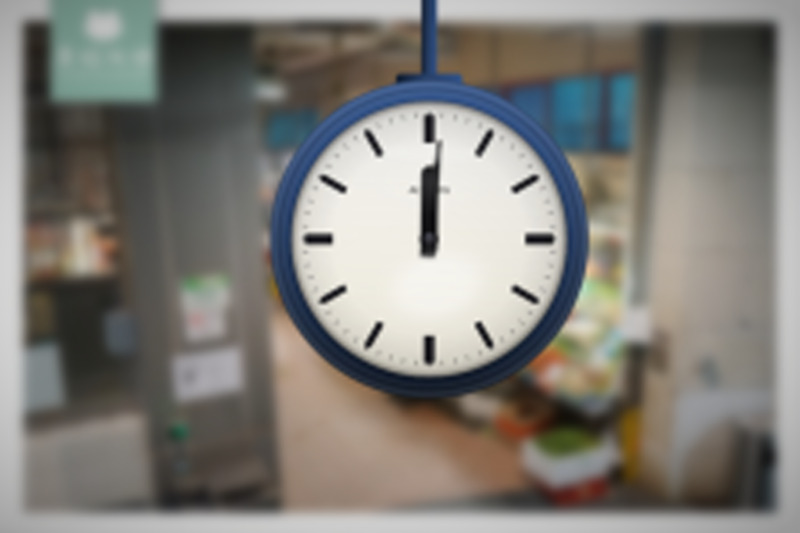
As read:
12.01
